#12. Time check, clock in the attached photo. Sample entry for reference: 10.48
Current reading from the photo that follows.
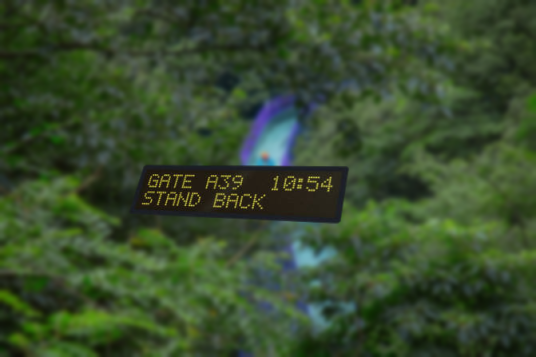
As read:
10.54
